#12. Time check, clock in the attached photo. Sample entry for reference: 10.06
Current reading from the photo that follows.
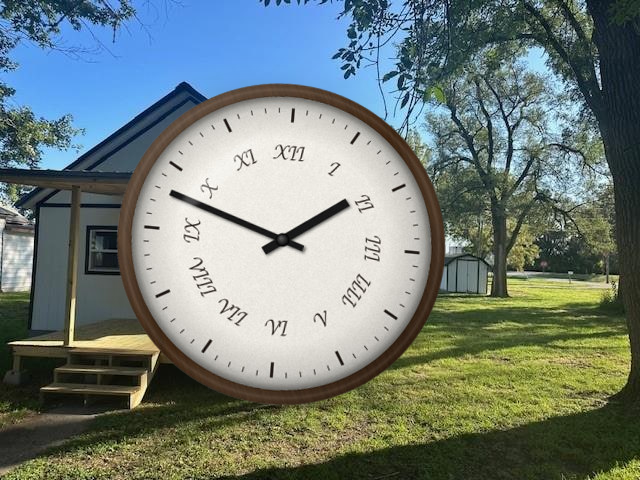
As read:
1.48
